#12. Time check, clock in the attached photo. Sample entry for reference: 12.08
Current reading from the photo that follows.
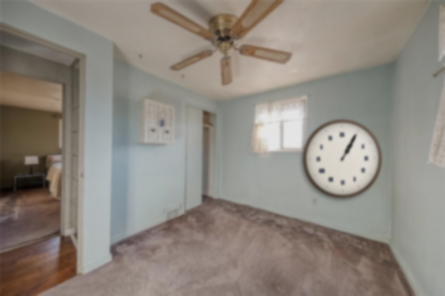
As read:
1.05
